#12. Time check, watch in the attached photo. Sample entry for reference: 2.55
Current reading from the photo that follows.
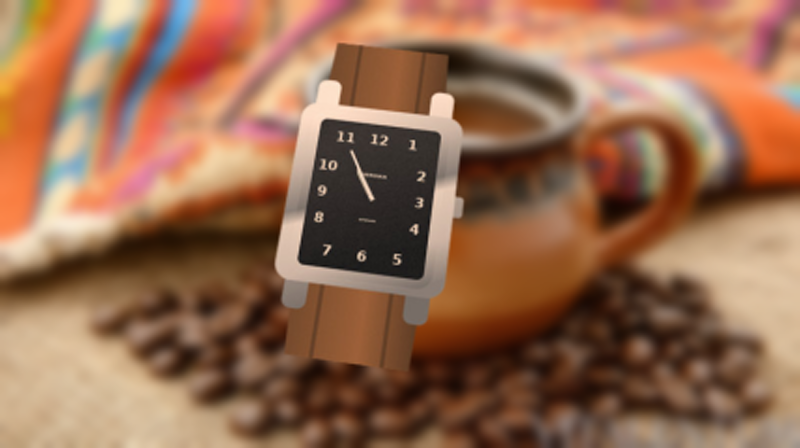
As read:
10.55
